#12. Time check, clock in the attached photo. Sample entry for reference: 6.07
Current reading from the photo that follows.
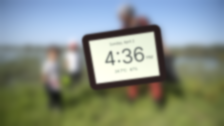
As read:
4.36
